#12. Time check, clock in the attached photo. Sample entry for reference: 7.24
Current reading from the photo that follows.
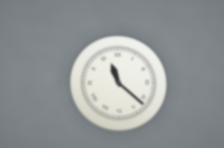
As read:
11.22
